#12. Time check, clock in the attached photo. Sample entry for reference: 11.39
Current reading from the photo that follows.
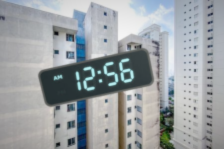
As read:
12.56
